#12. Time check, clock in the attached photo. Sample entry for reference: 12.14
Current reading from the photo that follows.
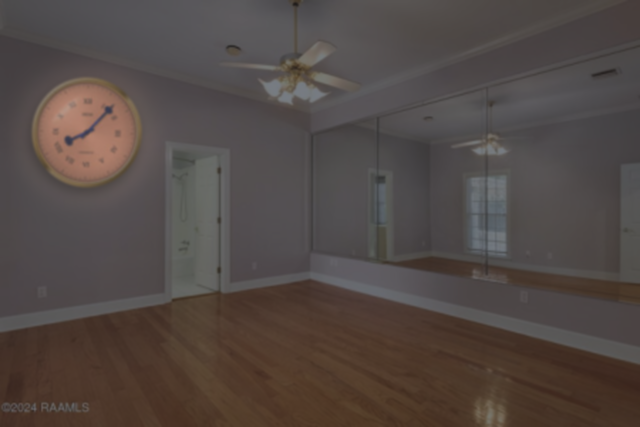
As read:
8.07
